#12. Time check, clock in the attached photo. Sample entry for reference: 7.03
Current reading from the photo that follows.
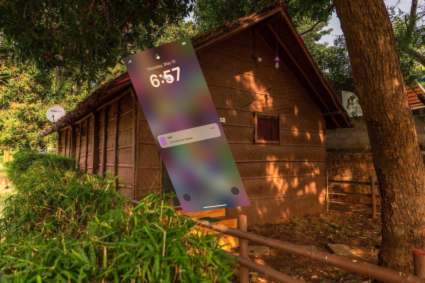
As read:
6.57
